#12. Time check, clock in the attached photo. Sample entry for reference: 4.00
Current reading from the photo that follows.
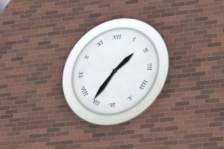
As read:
1.36
